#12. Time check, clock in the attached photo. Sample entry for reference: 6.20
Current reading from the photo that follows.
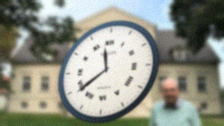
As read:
11.39
